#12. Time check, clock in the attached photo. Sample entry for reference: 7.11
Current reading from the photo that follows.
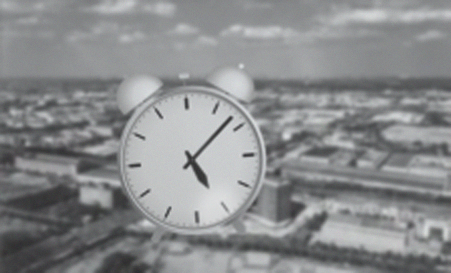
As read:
5.08
